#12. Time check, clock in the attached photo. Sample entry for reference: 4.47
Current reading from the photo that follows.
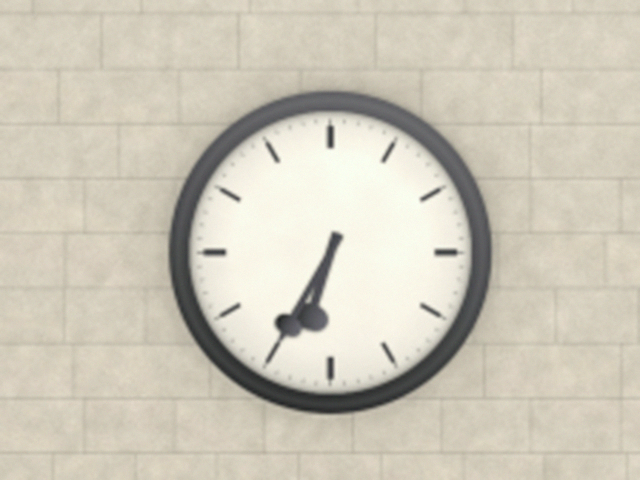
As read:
6.35
